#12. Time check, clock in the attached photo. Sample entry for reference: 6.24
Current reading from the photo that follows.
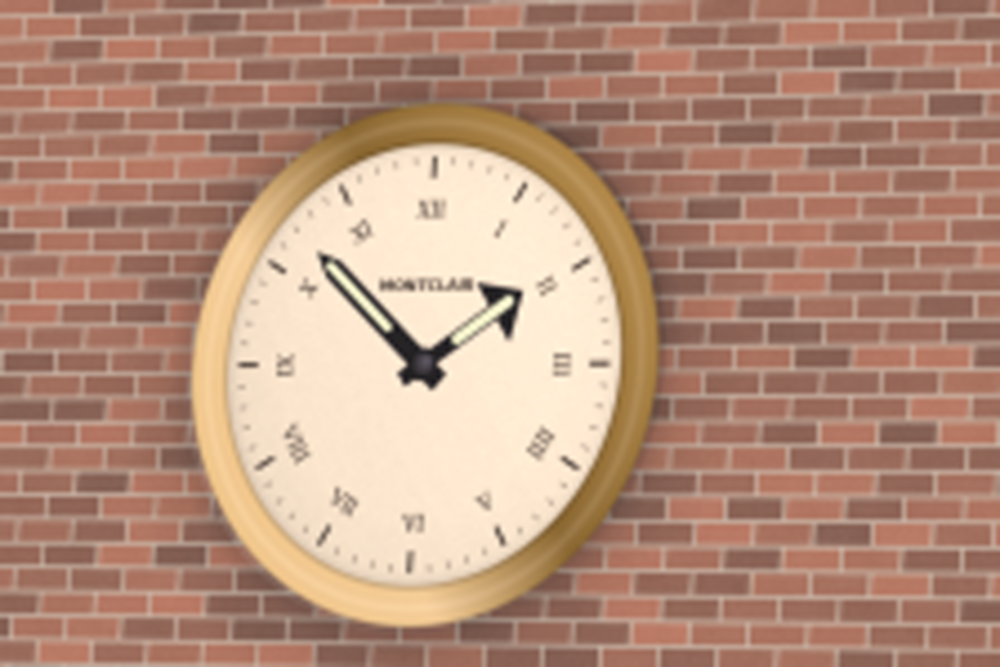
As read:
1.52
